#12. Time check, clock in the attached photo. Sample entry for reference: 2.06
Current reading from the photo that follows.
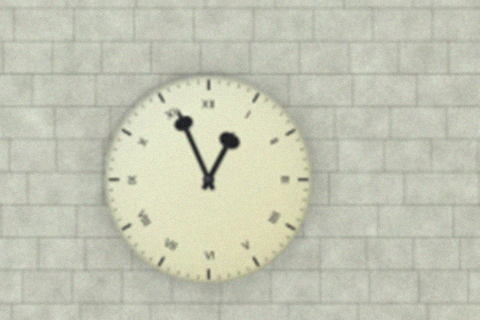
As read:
12.56
